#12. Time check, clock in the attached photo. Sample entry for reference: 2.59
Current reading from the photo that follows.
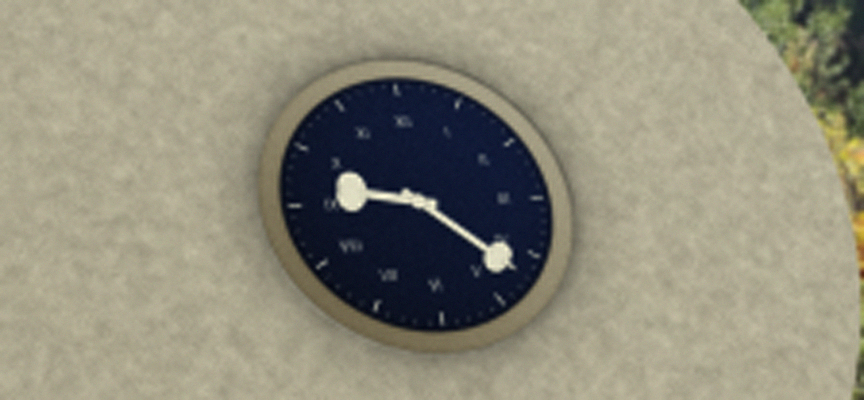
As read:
9.22
